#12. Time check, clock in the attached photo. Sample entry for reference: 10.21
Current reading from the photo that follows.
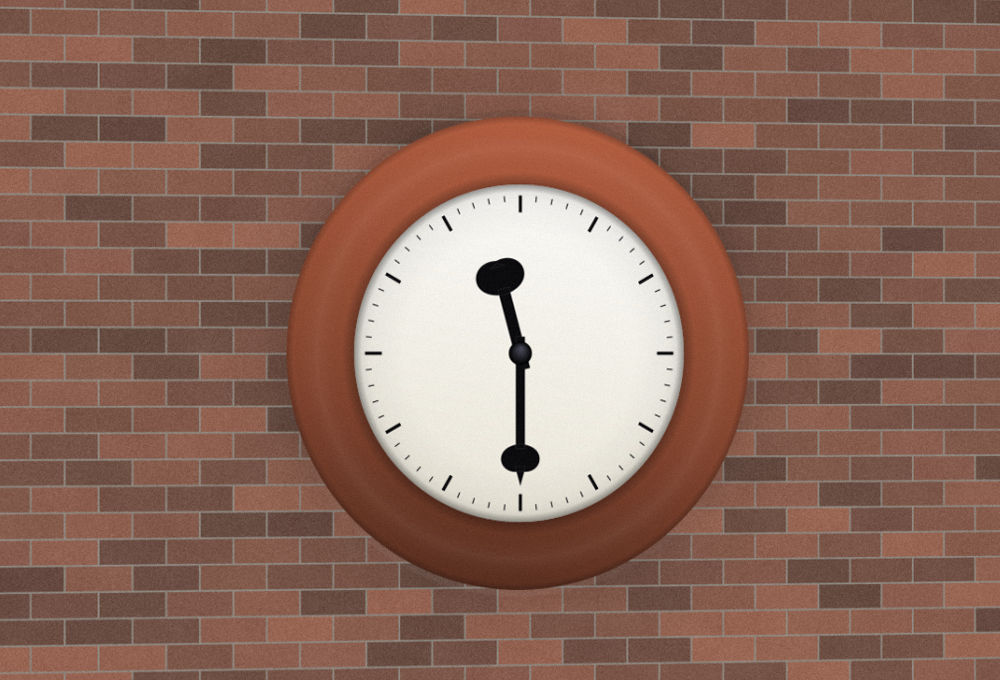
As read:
11.30
